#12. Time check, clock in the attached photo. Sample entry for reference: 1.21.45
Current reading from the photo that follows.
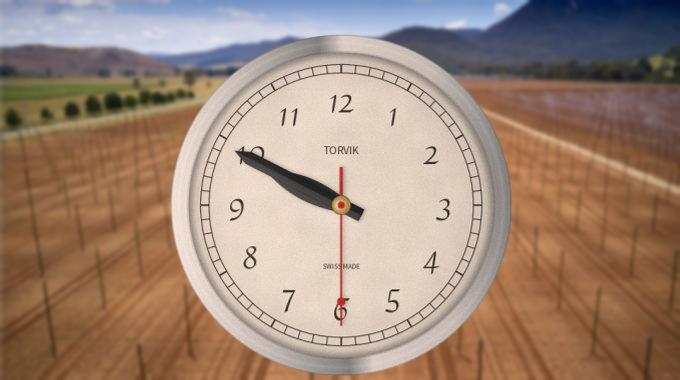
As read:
9.49.30
